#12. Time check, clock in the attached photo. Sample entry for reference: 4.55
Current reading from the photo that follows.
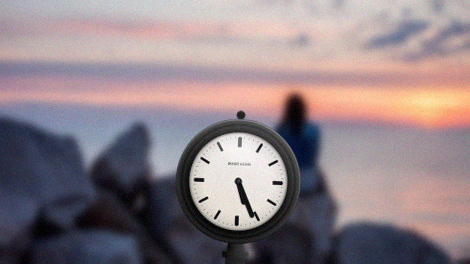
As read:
5.26
